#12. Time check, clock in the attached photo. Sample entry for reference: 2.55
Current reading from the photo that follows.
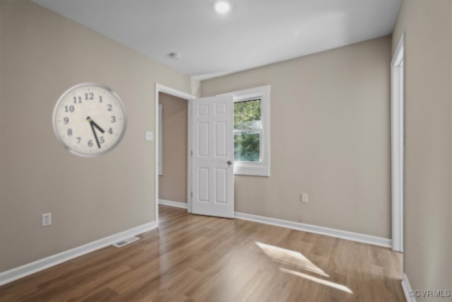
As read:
4.27
